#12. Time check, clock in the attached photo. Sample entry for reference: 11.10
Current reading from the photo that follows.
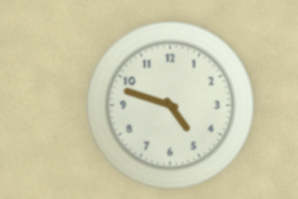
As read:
4.48
